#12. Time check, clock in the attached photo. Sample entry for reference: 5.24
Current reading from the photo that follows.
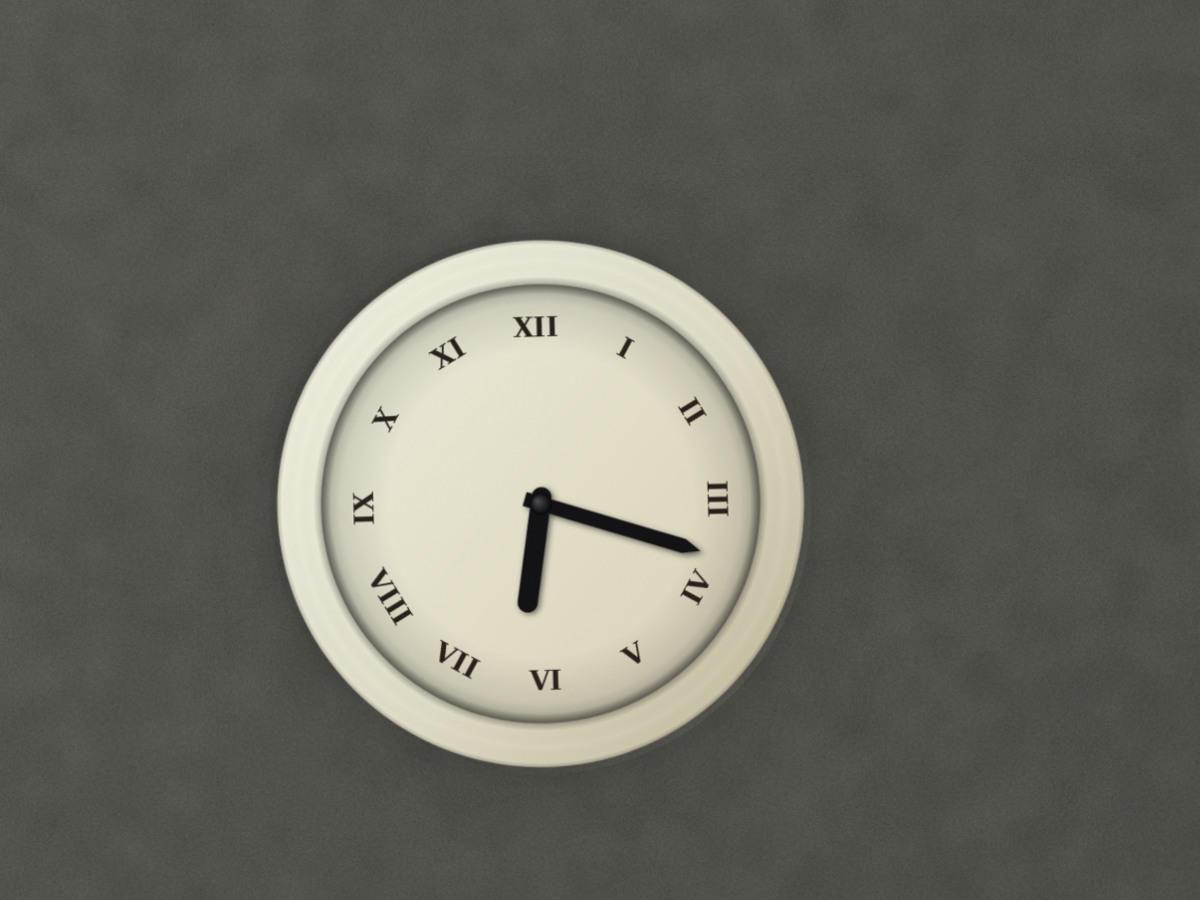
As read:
6.18
